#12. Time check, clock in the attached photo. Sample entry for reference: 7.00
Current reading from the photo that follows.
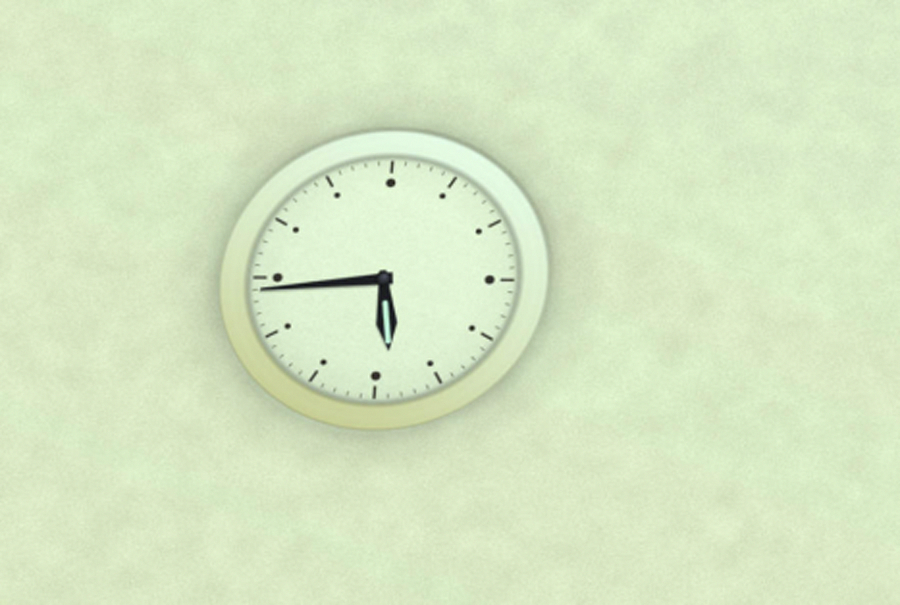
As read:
5.44
